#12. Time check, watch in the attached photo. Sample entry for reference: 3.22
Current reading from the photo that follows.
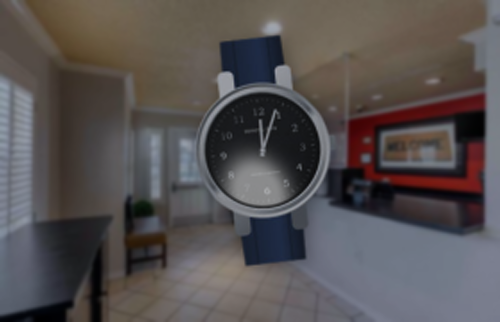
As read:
12.04
